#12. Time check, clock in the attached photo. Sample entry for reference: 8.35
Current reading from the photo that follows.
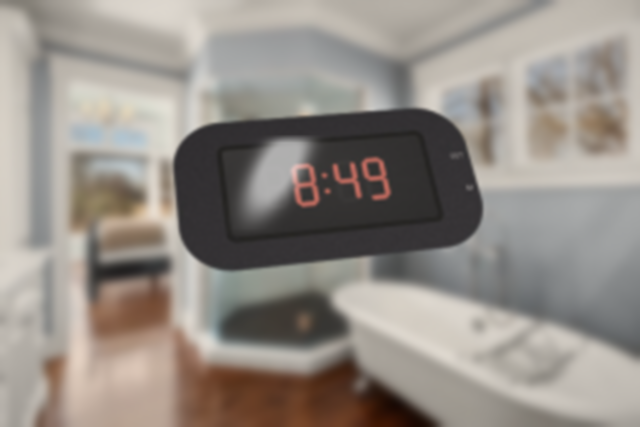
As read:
8.49
